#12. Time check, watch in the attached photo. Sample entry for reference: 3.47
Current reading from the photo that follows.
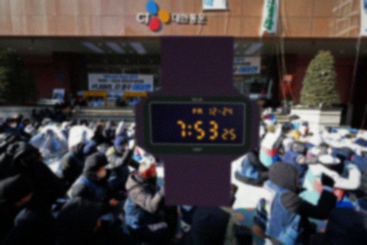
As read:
7.53
